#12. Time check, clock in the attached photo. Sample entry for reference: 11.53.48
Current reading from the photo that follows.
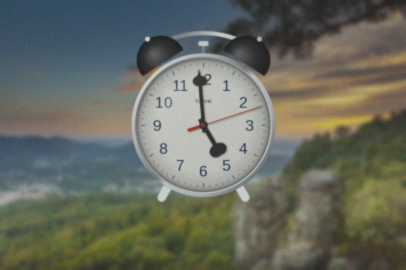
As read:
4.59.12
